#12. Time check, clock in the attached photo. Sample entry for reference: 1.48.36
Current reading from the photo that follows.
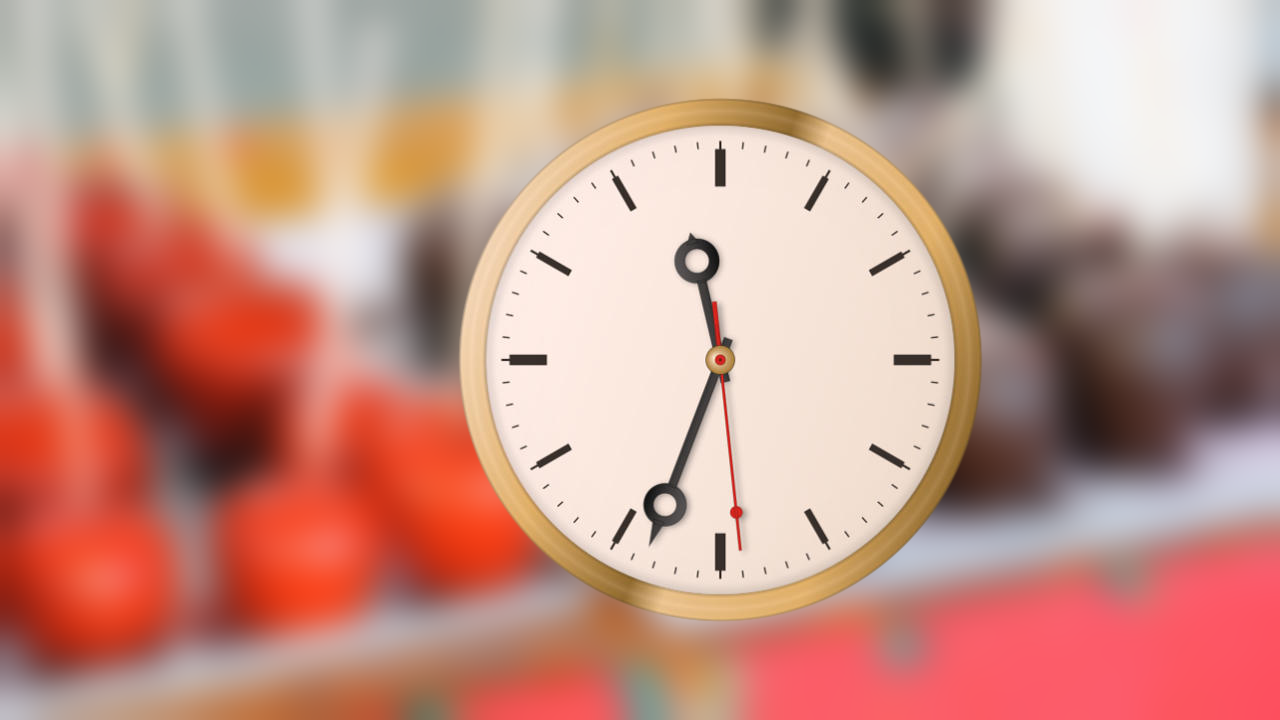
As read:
11.33.29
